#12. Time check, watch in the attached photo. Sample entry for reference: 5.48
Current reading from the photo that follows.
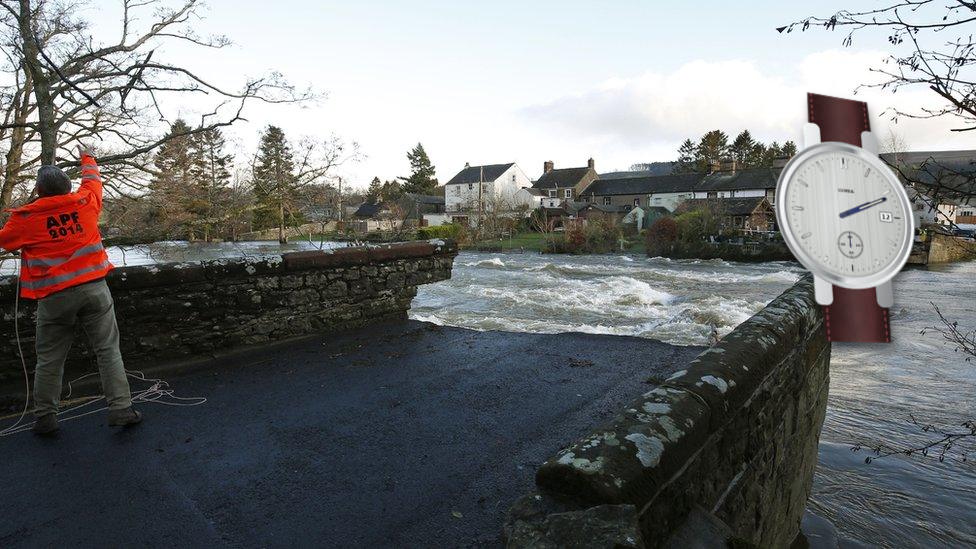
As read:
2.11
